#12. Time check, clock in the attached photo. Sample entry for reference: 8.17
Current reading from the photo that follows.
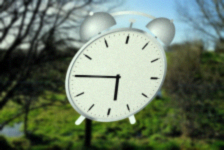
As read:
5.45
